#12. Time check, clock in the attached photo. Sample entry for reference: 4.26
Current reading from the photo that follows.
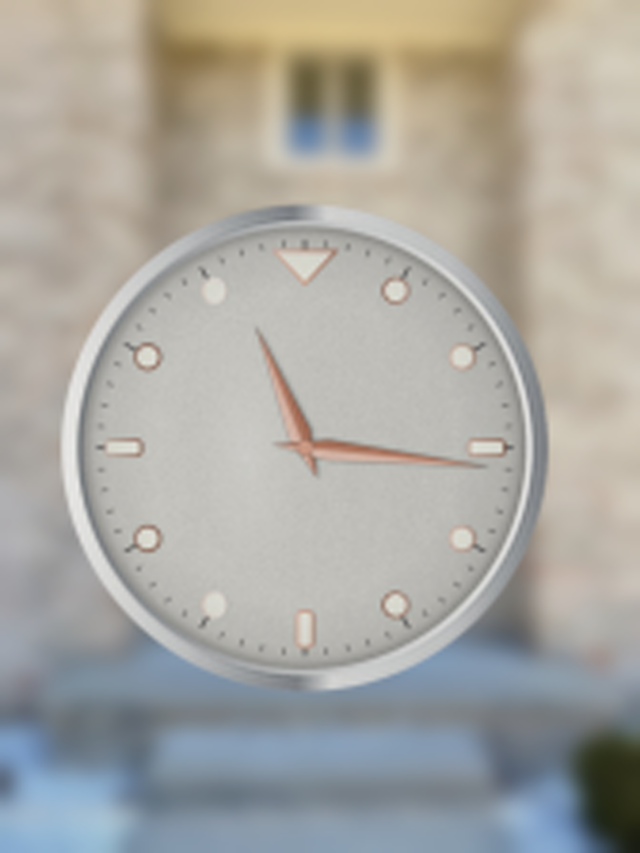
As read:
11.16
